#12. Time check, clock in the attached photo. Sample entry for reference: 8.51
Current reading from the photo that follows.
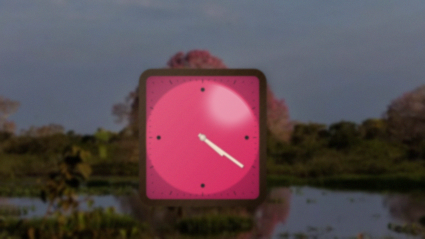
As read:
4.21
